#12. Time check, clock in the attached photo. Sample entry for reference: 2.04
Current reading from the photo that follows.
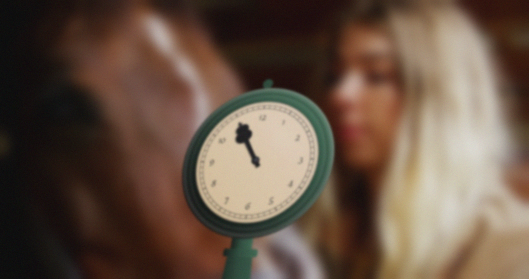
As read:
10.55
